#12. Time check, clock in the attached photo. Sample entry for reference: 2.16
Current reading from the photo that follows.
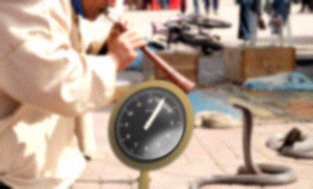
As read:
1.05
